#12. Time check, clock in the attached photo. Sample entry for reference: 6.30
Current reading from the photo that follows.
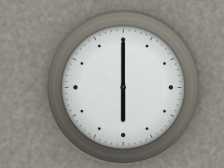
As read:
6.00
